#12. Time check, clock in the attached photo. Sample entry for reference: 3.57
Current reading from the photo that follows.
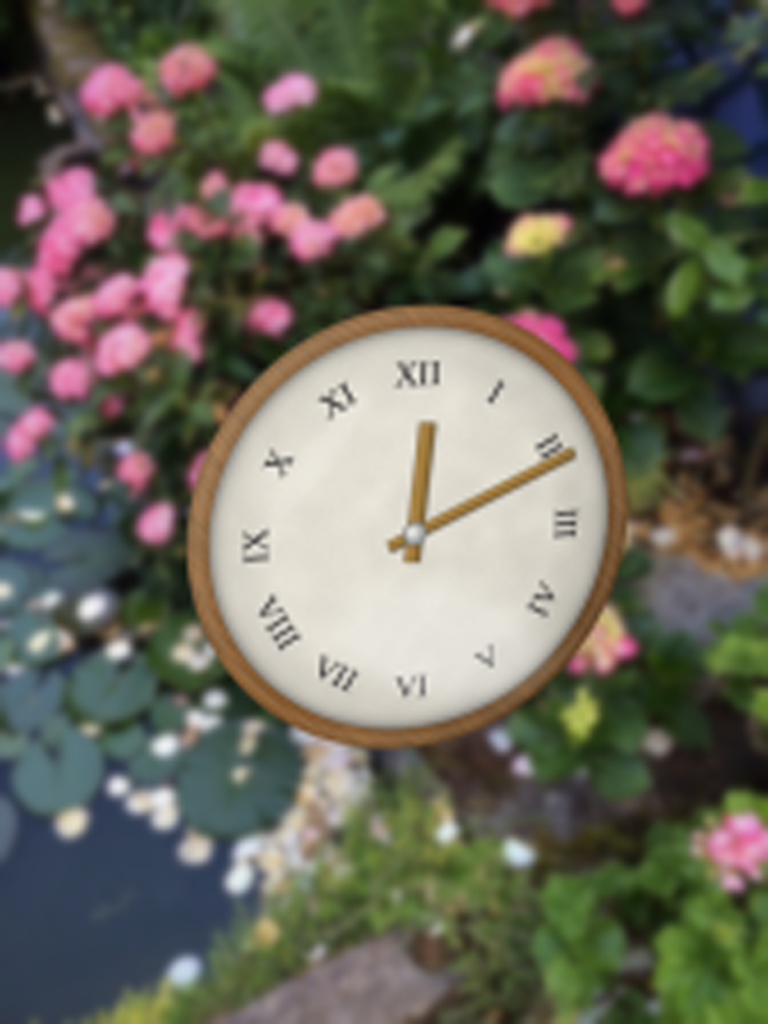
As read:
12.11
